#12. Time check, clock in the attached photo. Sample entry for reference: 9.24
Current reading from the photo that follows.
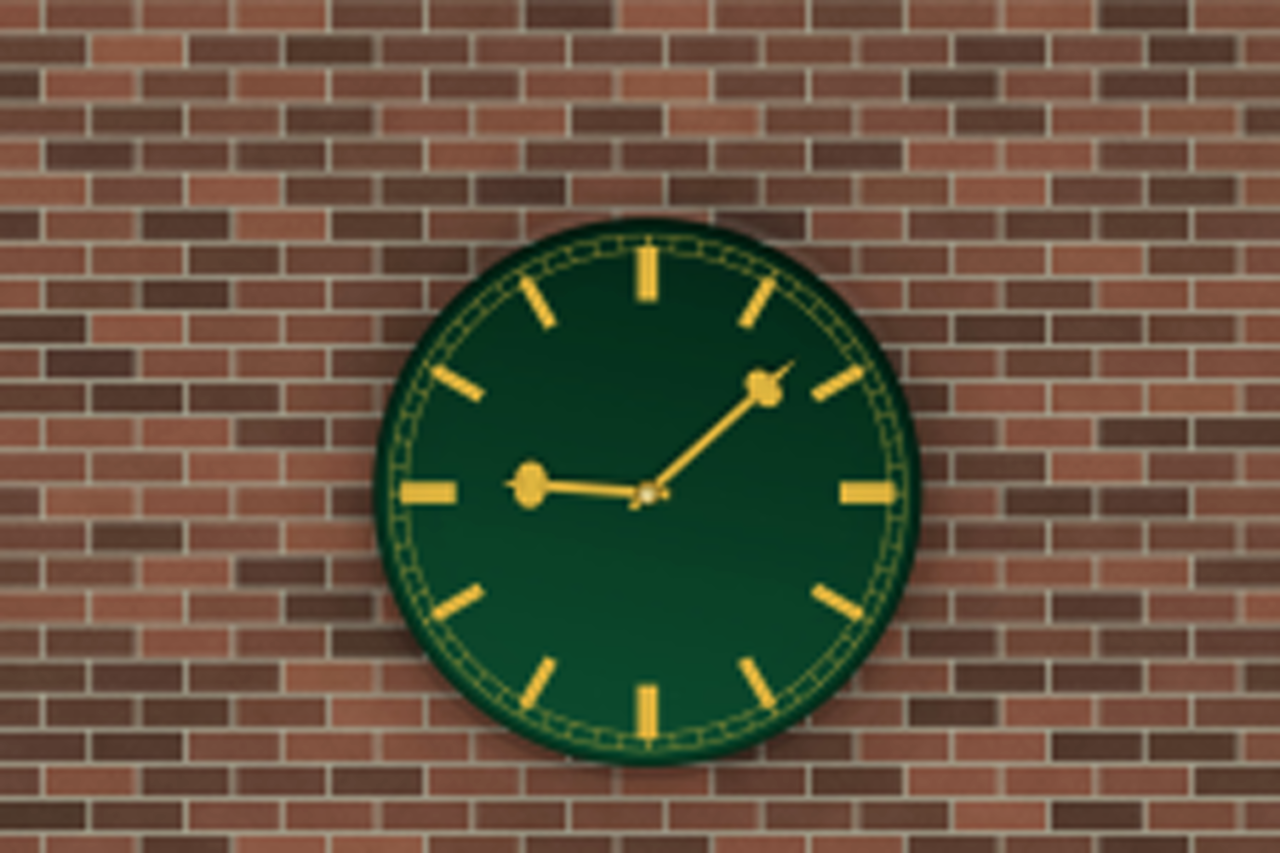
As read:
9.08
